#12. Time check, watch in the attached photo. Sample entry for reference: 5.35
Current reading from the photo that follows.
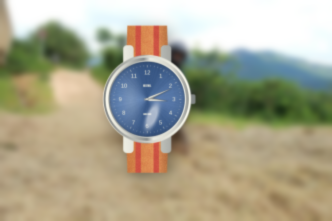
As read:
3.11
